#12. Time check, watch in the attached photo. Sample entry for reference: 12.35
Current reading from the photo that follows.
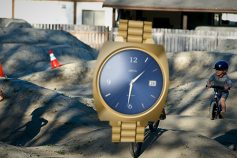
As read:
1.31
